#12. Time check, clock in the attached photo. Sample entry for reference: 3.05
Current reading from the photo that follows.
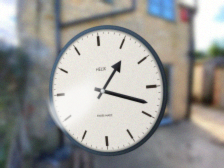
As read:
1.18
